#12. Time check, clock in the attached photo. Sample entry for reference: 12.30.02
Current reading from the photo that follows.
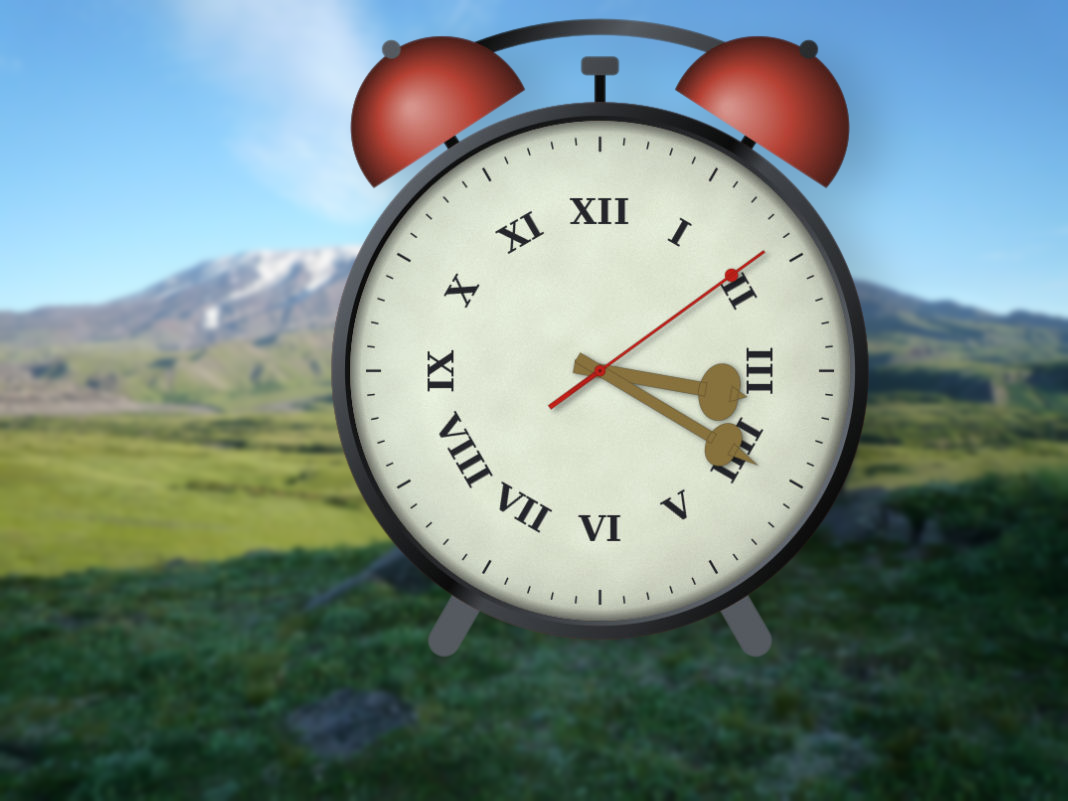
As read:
3.20.09
